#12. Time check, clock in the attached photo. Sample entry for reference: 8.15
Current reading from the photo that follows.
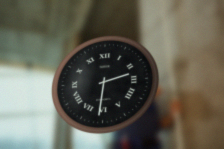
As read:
2.31
